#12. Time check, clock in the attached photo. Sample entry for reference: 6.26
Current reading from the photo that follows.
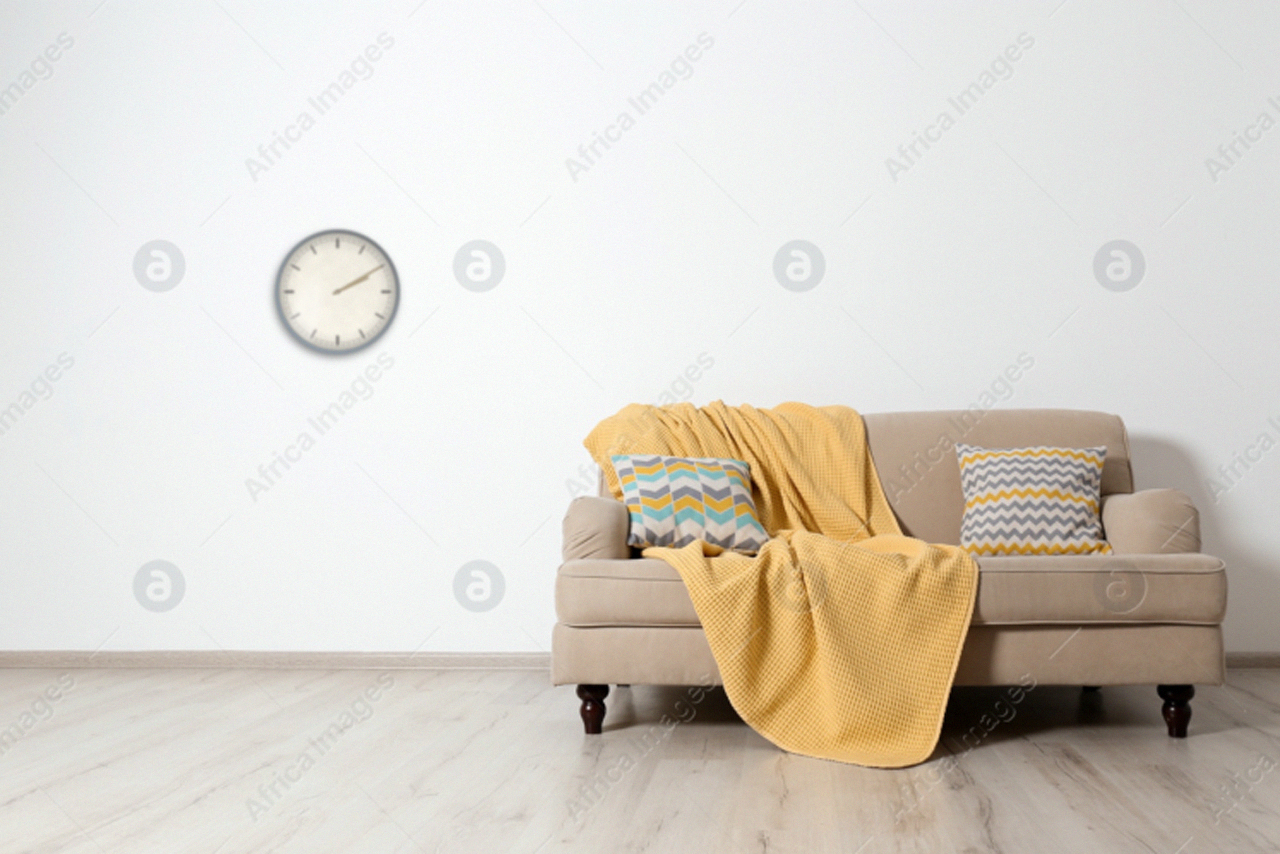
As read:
2.10
